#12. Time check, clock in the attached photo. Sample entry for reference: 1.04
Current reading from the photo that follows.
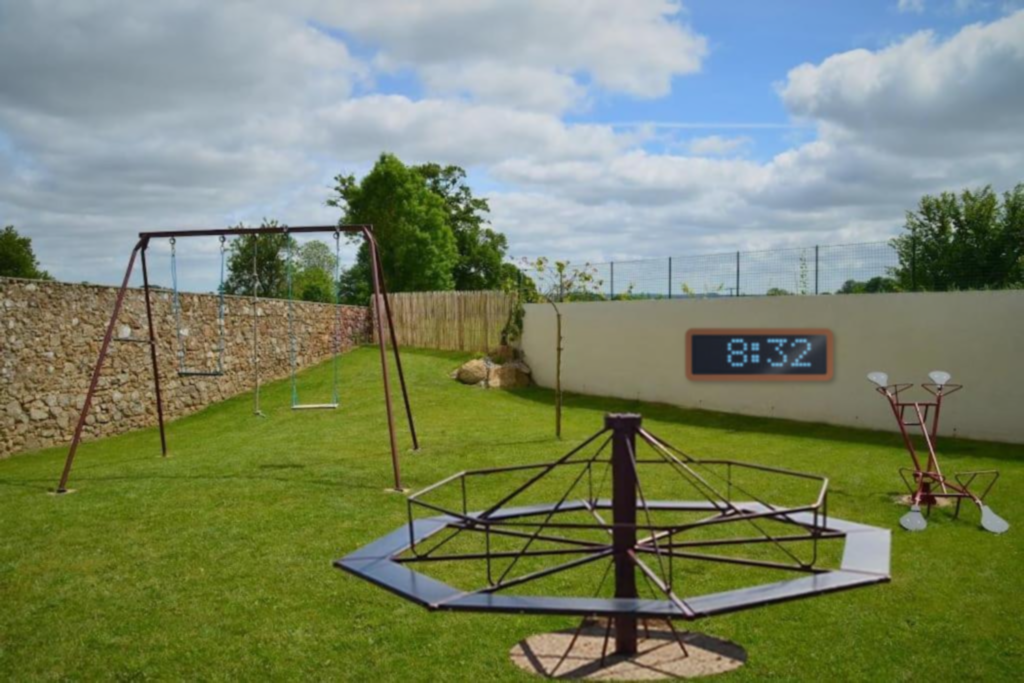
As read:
8.32
